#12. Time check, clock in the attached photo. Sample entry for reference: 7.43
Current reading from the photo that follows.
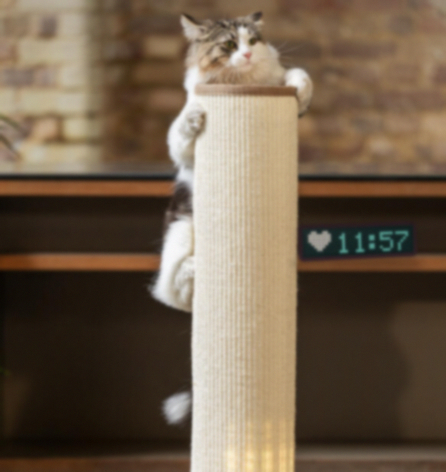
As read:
11.57
